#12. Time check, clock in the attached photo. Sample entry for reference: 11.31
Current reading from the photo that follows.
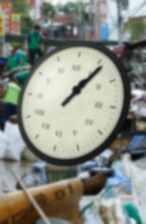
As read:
1.06
